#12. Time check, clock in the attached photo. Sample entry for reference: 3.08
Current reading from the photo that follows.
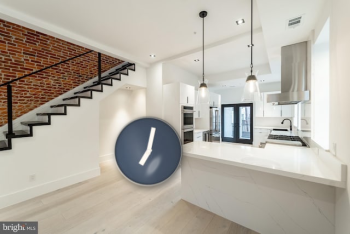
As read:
7.02
